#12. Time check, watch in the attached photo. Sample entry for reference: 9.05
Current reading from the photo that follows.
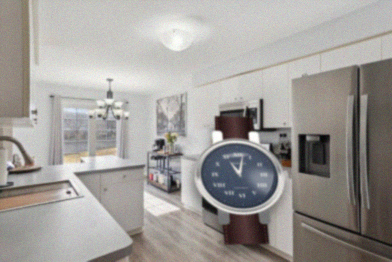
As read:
11.02
